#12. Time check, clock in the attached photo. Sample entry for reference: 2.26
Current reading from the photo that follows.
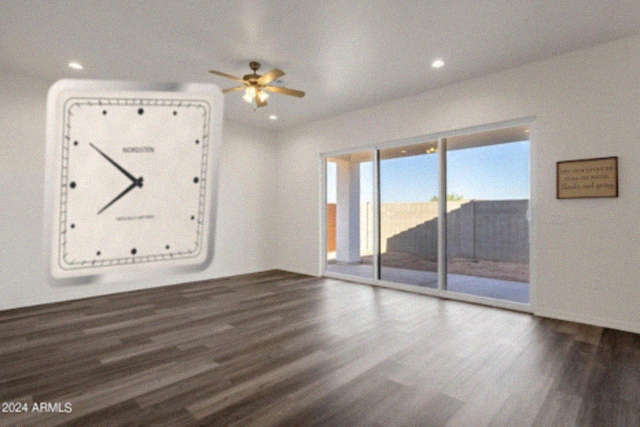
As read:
7.51
